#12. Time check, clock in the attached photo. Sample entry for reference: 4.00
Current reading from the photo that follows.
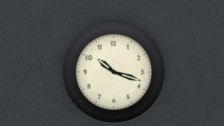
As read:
10.18
